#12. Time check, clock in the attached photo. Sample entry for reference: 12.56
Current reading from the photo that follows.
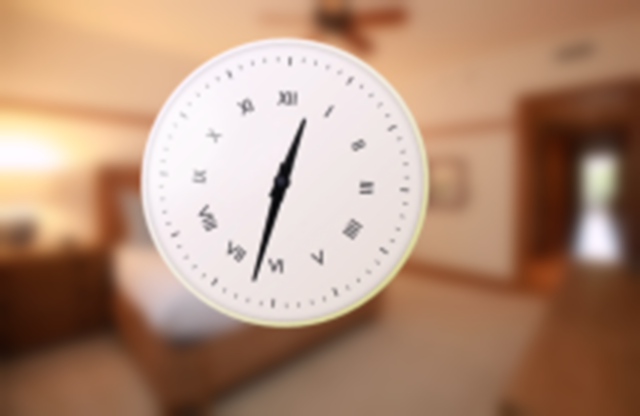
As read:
12.32
